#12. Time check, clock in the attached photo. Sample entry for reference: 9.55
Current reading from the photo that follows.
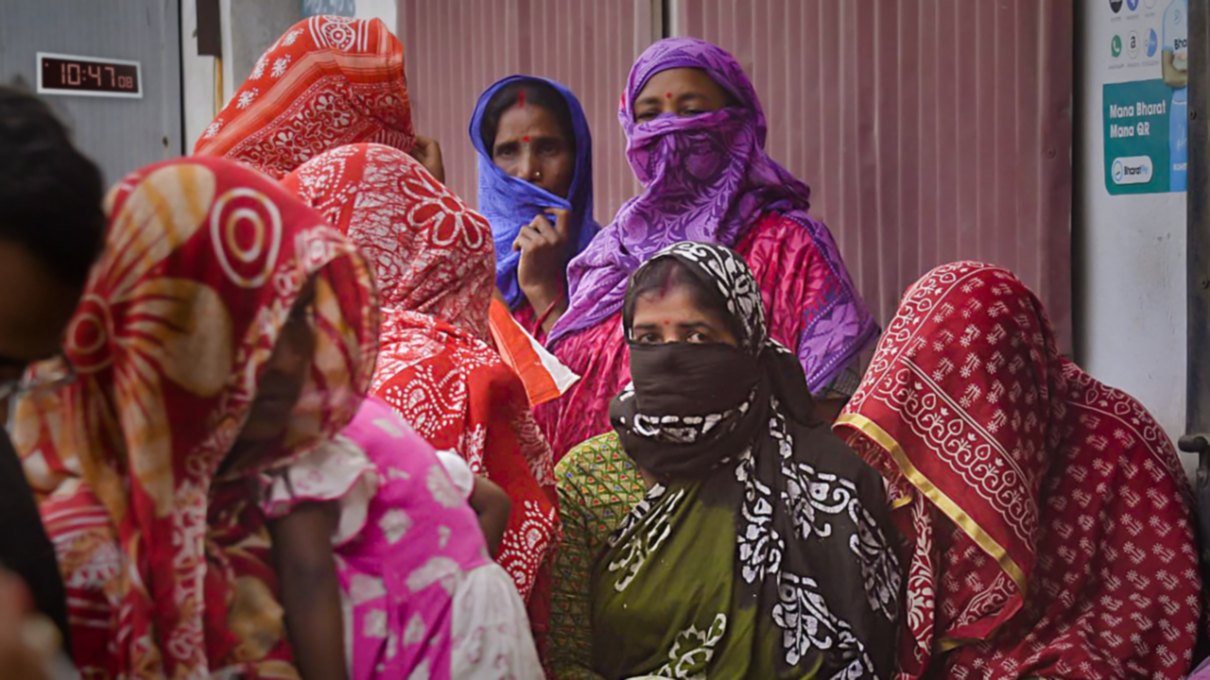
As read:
10.47
